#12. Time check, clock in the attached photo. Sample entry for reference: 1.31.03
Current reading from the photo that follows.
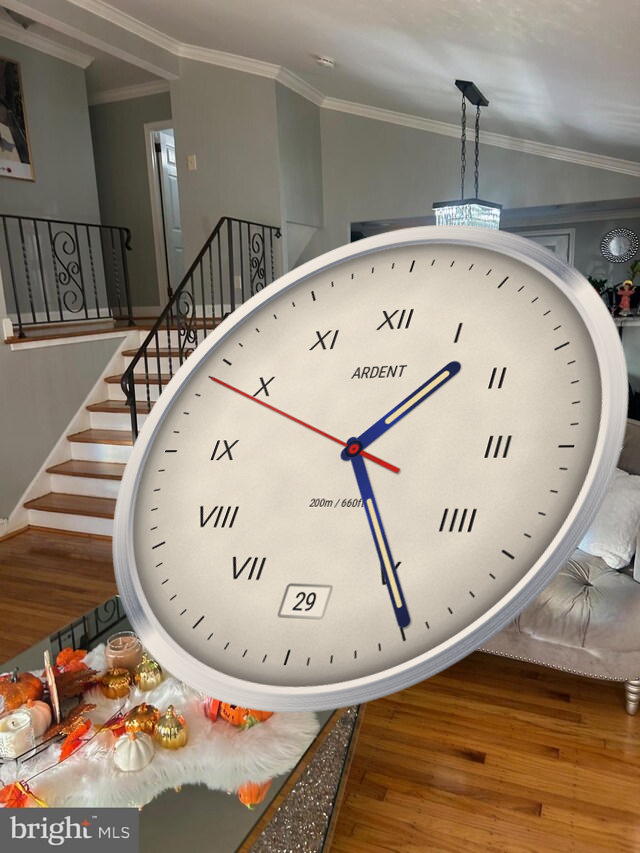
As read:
1.24.49
